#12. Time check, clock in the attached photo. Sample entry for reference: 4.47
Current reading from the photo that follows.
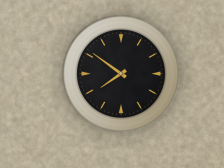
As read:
7.51
